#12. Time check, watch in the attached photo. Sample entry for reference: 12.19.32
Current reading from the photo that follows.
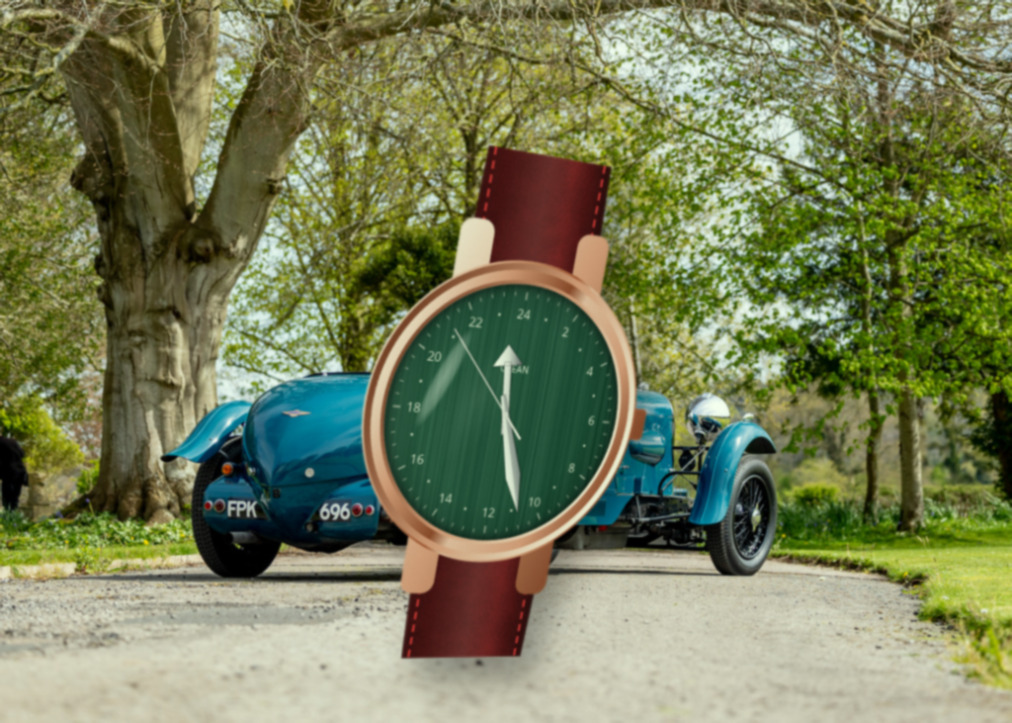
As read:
23.26.53
